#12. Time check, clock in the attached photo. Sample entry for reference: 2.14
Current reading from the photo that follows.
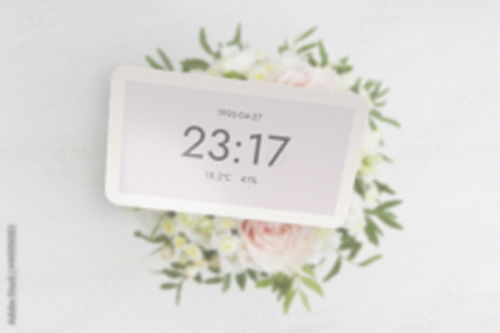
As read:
23.17
